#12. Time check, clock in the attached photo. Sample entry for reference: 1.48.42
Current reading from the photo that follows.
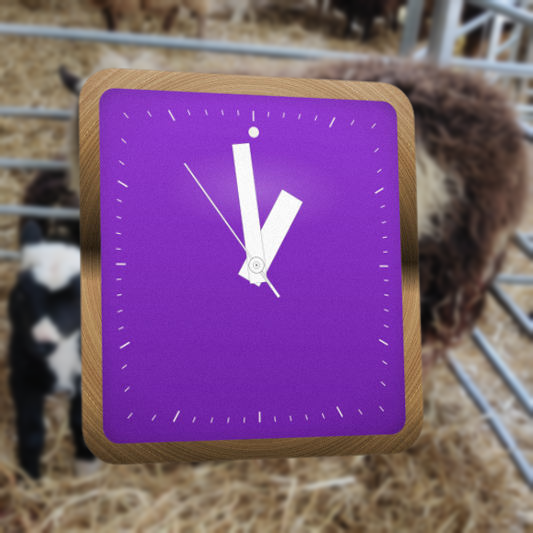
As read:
12.58.54
